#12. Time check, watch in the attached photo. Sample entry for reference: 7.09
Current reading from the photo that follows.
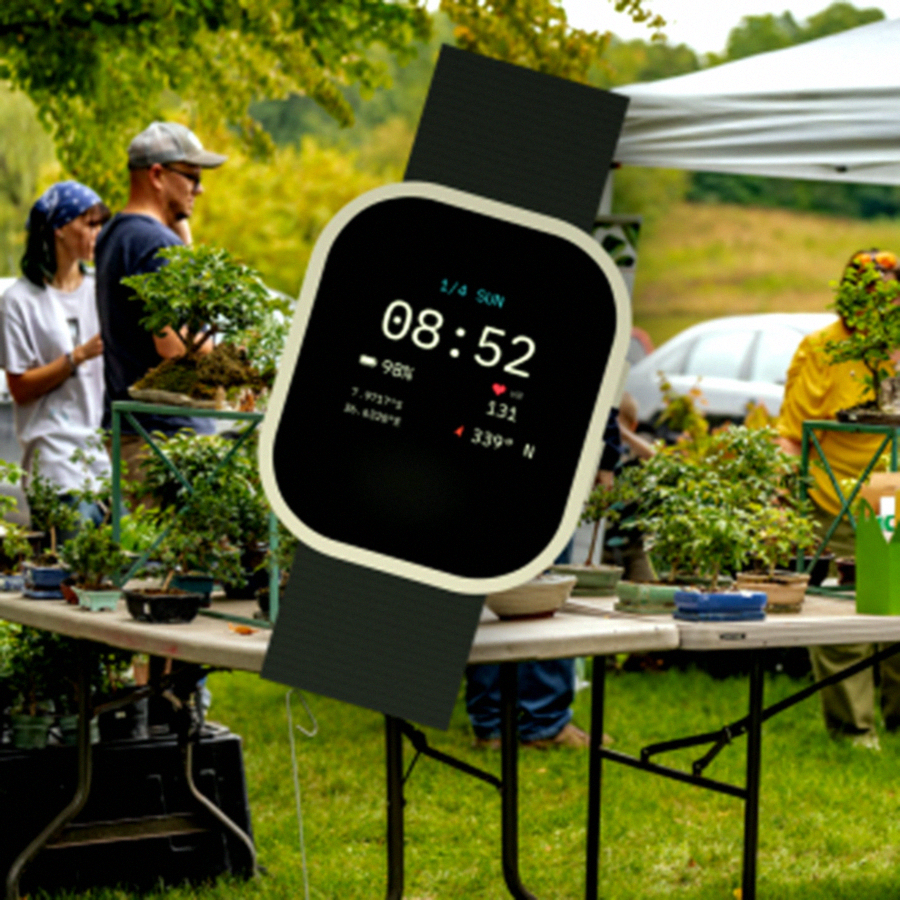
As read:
8.52
